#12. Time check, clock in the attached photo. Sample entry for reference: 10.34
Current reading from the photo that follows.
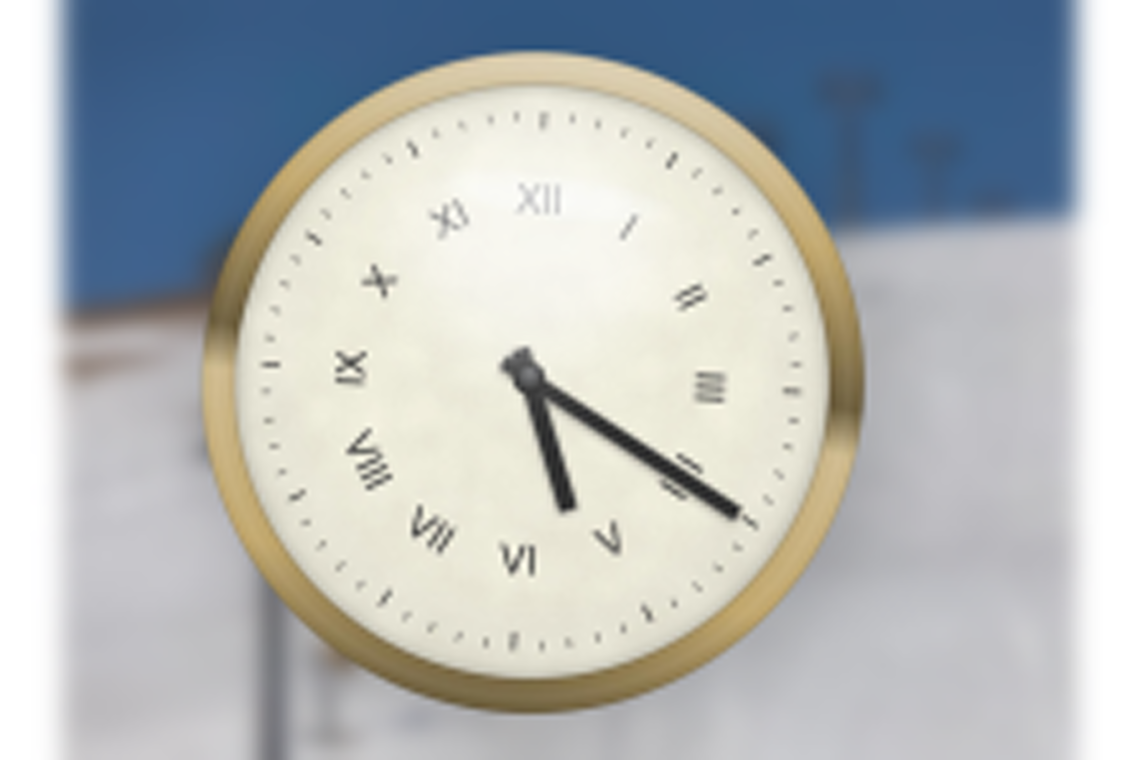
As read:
5.20
